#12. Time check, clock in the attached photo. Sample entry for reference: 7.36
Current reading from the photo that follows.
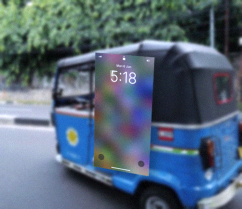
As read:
5.18
